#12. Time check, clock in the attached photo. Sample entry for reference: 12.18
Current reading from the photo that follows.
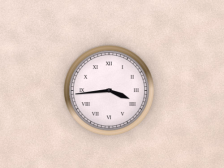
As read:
3.44
